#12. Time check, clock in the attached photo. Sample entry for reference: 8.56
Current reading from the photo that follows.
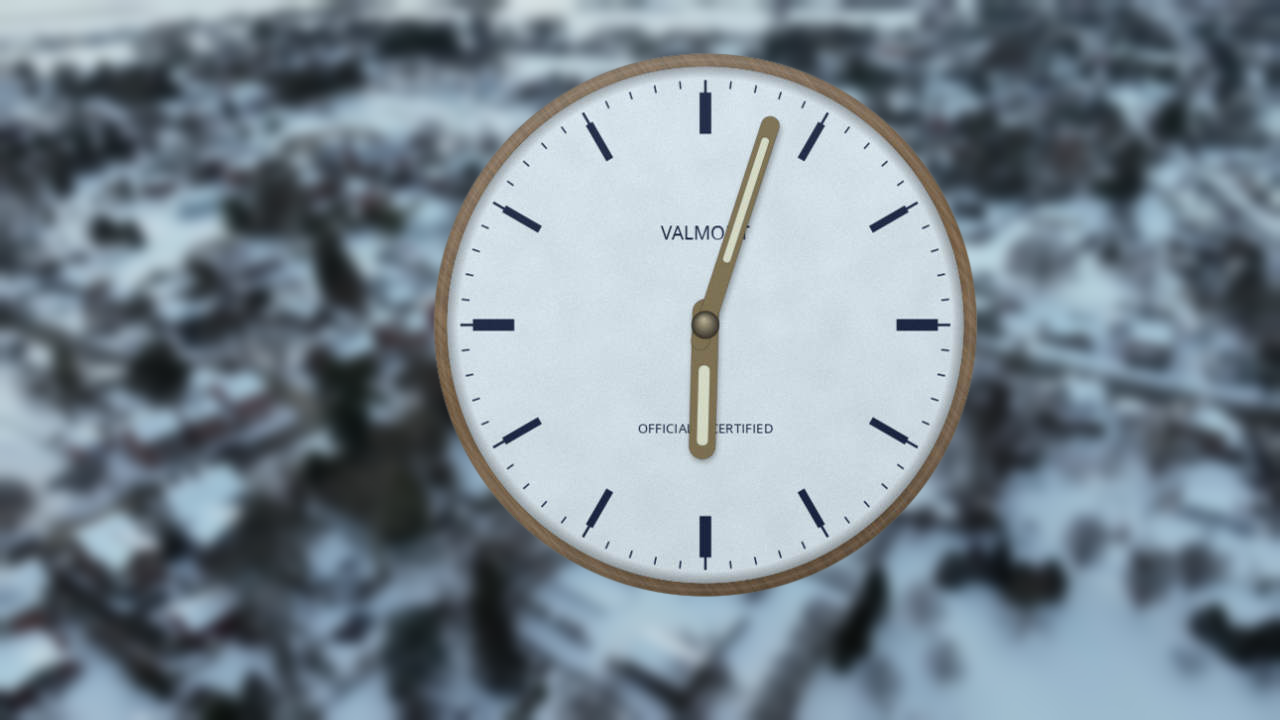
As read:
6.03
